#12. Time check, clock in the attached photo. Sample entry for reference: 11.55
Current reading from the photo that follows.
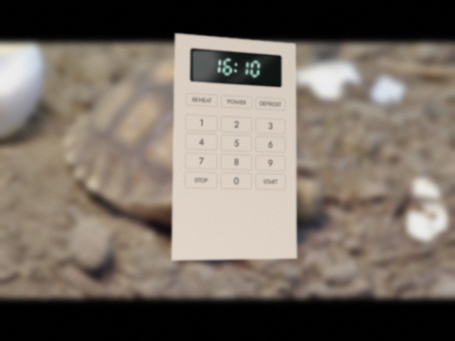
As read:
16.10
